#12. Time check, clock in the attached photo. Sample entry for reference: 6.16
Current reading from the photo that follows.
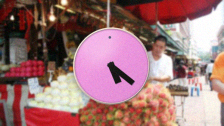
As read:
5.22
